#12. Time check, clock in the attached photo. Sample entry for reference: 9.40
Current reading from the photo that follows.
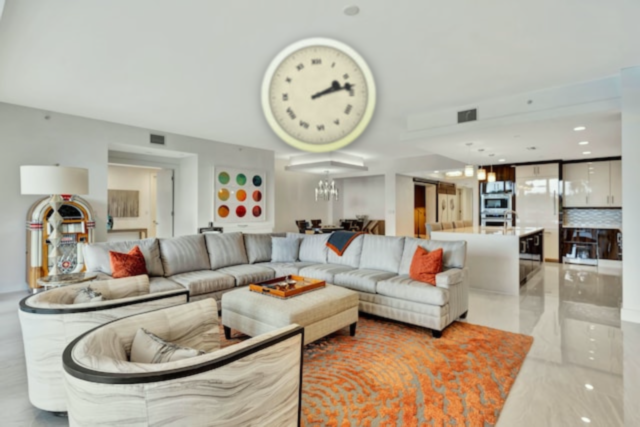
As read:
2.13
